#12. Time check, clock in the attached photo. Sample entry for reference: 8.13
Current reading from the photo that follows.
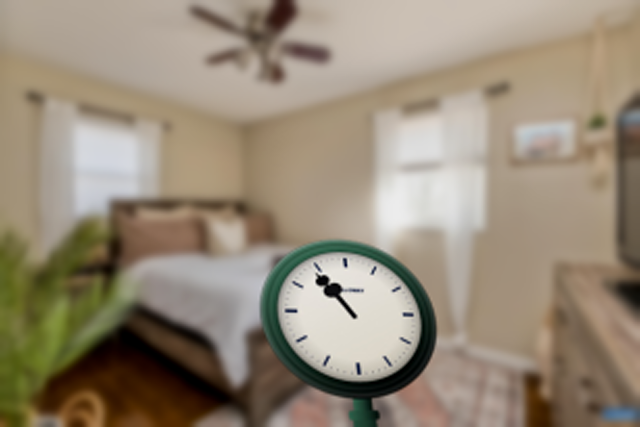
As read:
10.54
